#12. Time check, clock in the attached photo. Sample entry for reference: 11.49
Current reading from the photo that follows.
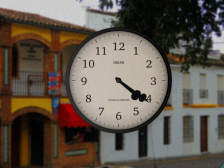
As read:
4.21
